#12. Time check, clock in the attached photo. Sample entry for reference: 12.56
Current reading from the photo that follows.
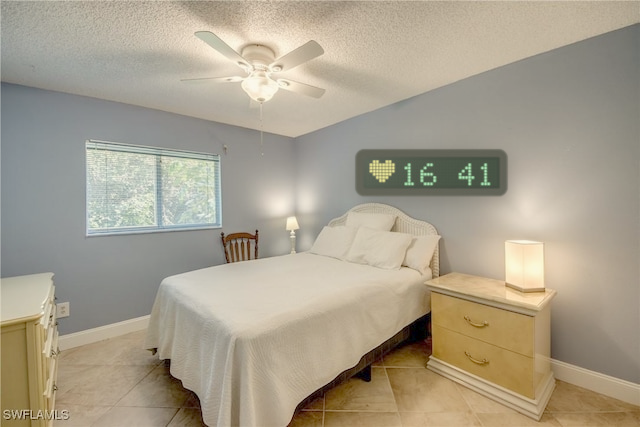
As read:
16.41
